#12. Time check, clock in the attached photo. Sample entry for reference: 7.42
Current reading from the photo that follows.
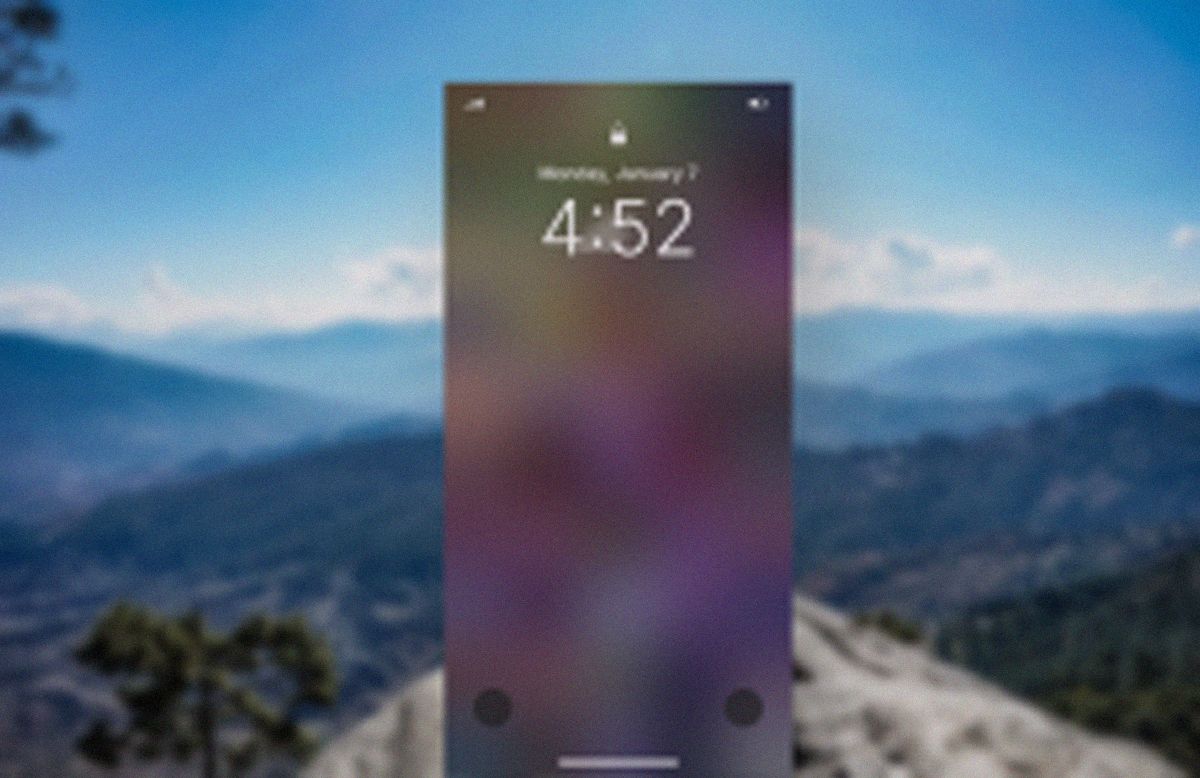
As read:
4.52
